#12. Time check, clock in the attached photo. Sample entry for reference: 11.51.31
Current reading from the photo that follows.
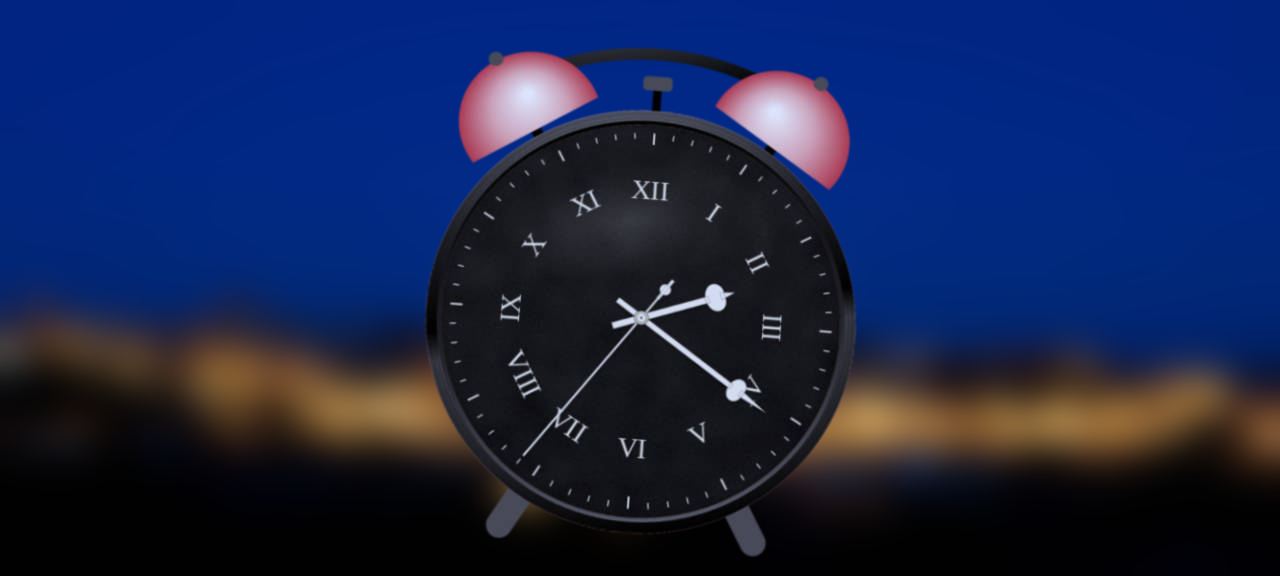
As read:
2.20.36
